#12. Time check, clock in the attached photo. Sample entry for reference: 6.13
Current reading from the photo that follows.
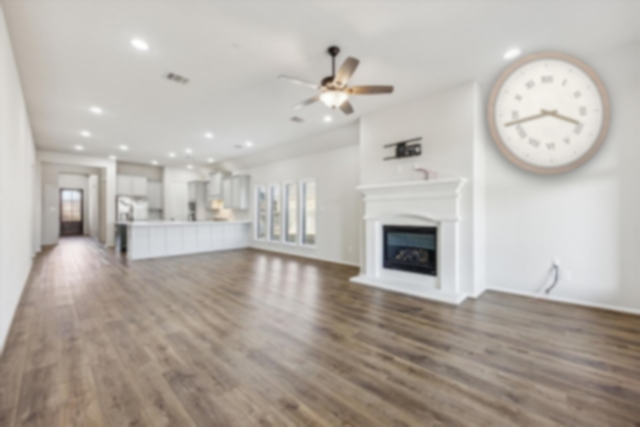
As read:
3.43
